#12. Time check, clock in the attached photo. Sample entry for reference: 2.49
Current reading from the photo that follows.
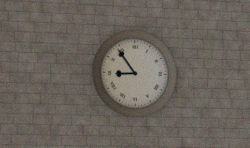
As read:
8.54
